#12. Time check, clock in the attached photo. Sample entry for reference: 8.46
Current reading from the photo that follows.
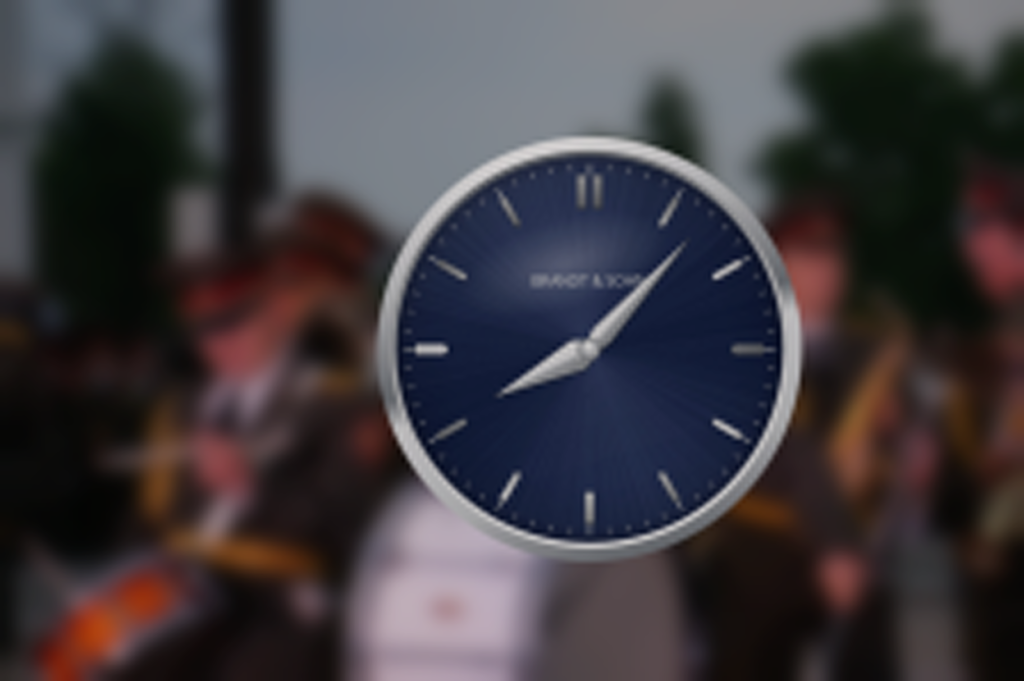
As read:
8.07
